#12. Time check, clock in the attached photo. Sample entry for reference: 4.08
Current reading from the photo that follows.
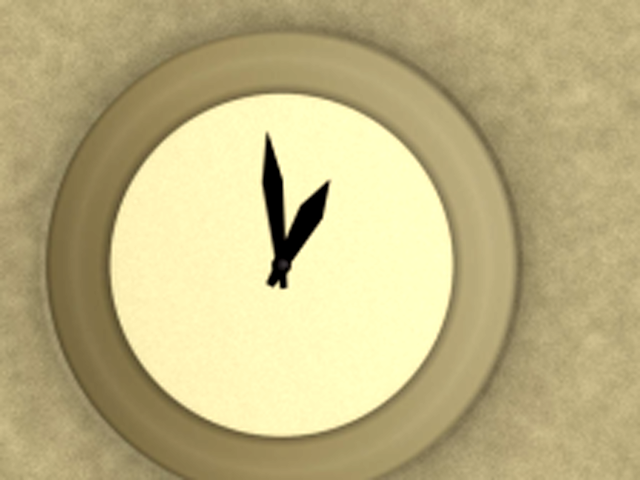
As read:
12.59
